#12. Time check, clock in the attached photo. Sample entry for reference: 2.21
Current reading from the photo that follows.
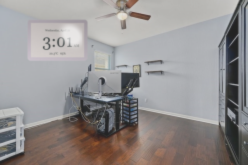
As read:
3.01
